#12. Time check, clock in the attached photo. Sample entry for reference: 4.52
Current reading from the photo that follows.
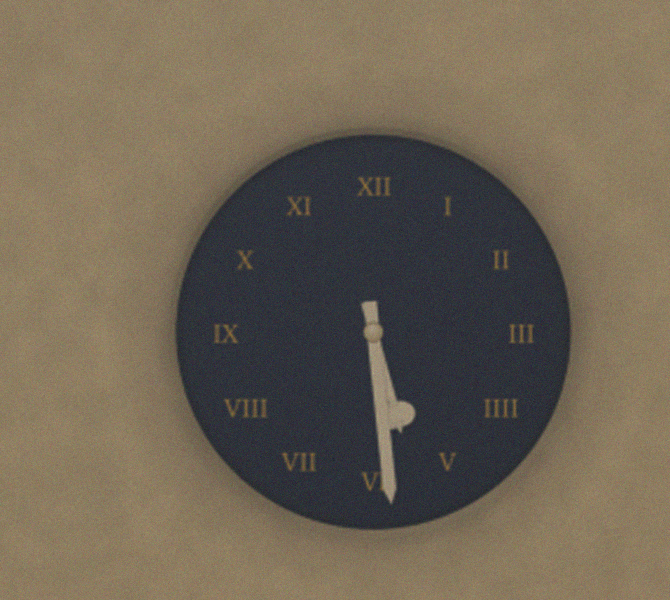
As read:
5.29
